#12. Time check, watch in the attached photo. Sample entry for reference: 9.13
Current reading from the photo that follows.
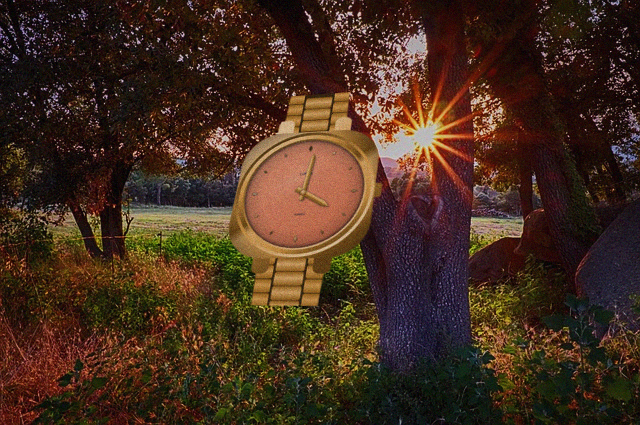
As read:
4.01
